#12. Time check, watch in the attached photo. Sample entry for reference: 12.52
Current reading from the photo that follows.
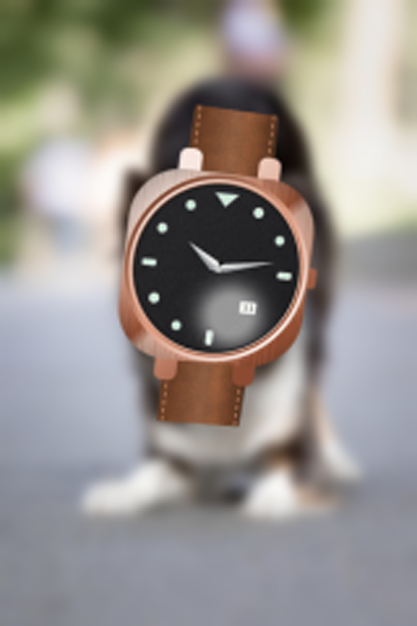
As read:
10.13
